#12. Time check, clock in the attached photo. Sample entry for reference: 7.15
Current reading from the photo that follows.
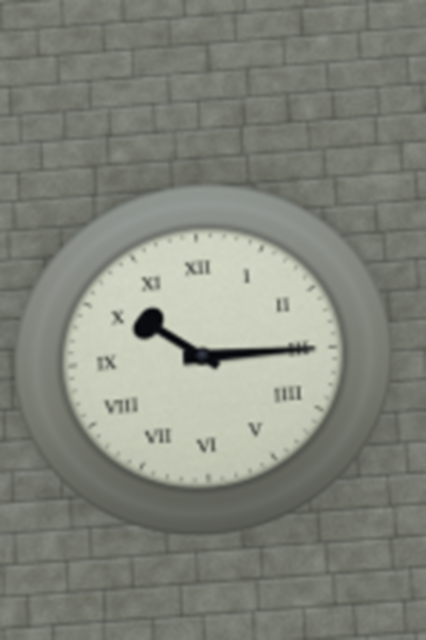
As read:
10.15
